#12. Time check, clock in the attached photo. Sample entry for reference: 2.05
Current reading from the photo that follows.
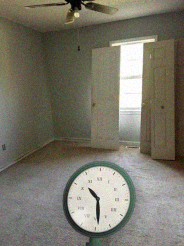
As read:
10.29
